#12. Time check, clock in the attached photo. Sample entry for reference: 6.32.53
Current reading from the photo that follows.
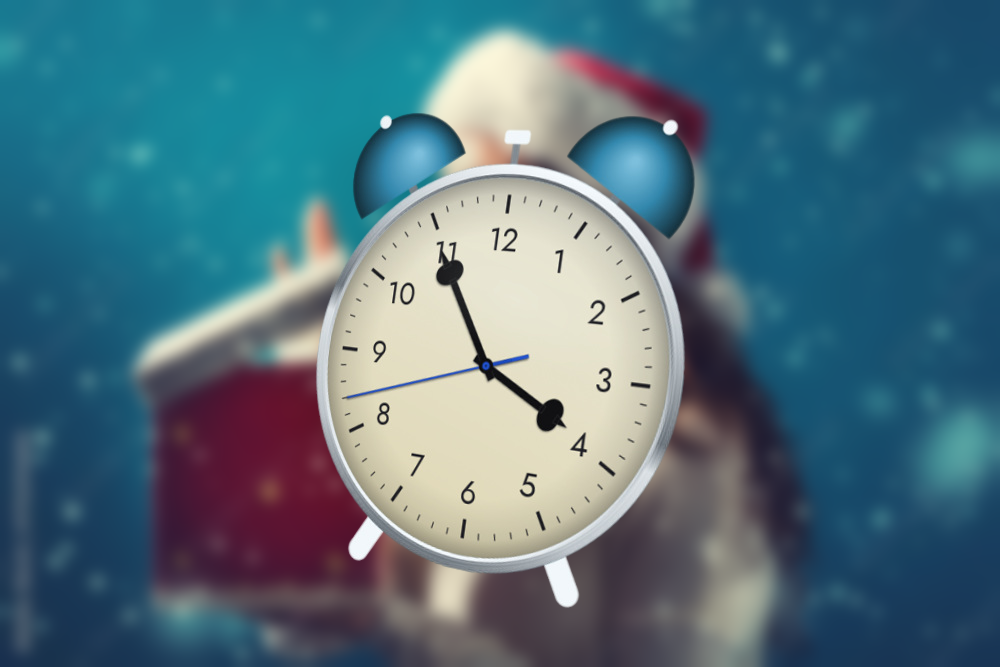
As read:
3.54.42
